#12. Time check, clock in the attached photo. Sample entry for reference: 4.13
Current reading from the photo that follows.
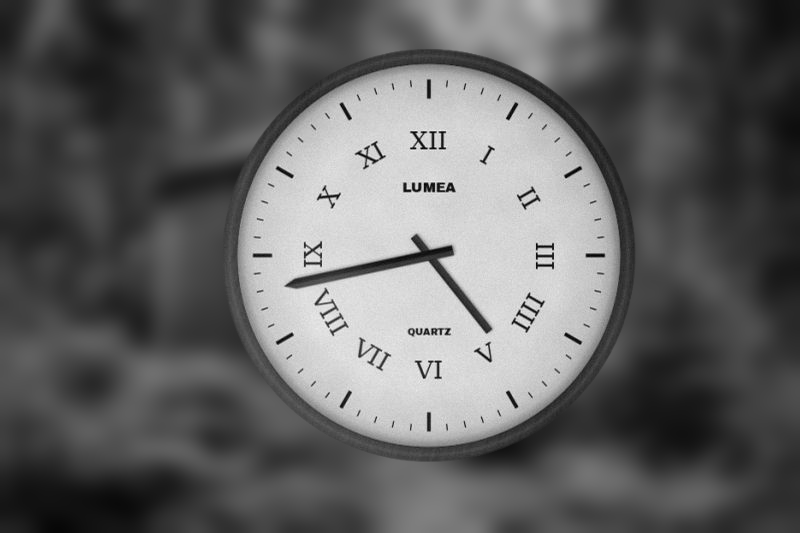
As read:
4.43
